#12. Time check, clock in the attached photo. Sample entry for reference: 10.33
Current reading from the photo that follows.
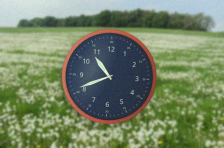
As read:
10.41
